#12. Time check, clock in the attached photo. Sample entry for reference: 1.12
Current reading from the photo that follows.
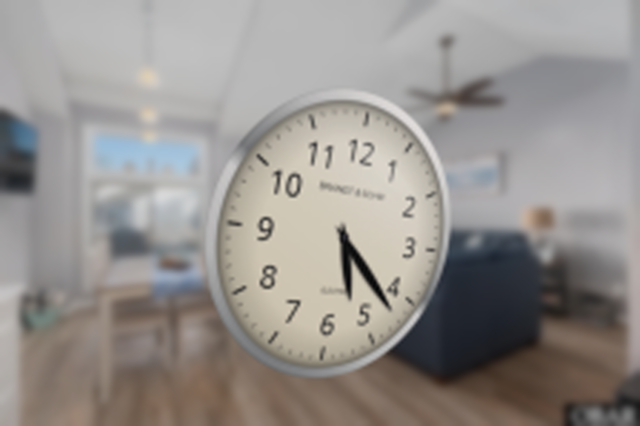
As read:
5.22
